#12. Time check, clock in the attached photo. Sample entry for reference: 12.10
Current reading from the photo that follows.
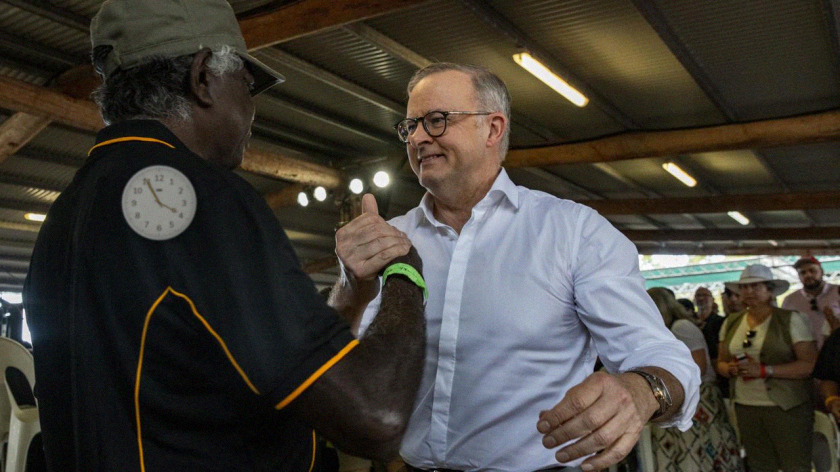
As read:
3.55
